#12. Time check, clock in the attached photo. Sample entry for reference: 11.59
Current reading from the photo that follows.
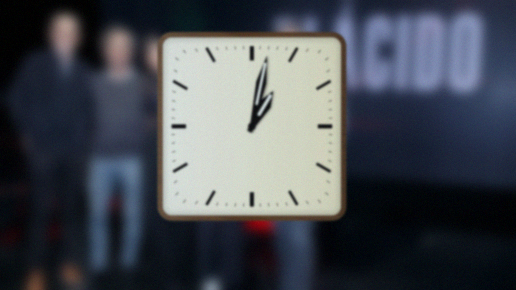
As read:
1.02
